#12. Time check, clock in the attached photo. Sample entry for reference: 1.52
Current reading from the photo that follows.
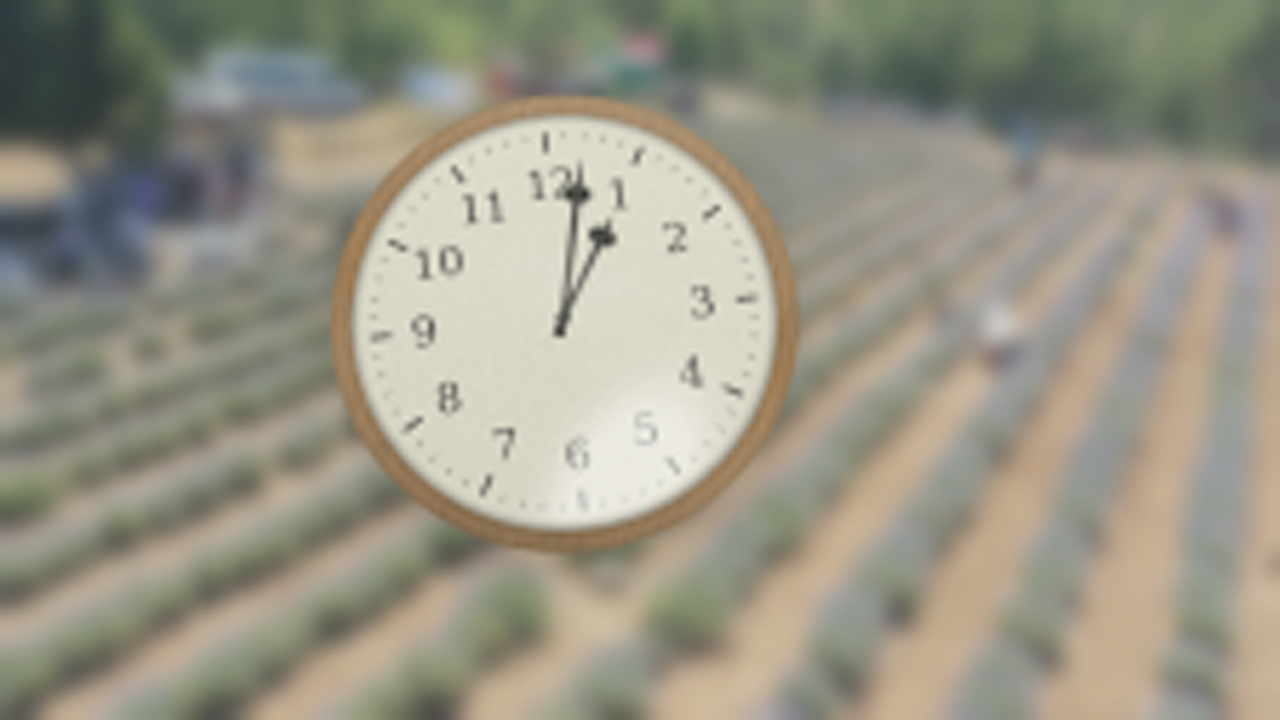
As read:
1.02
